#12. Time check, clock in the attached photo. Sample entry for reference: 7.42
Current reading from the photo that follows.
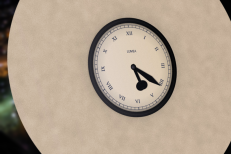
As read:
5.21
